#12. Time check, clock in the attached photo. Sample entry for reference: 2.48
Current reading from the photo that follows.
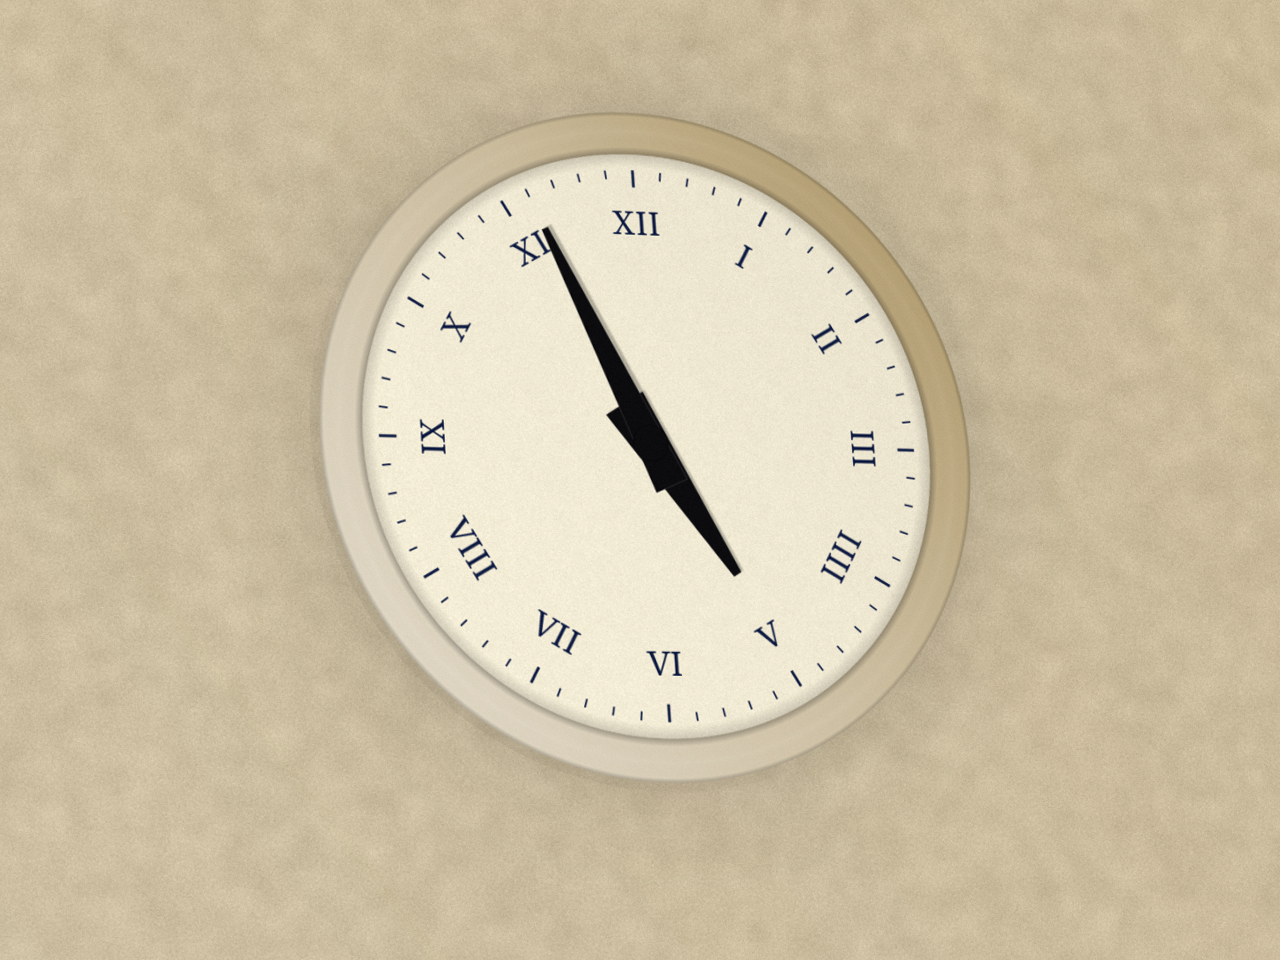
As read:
4.56
